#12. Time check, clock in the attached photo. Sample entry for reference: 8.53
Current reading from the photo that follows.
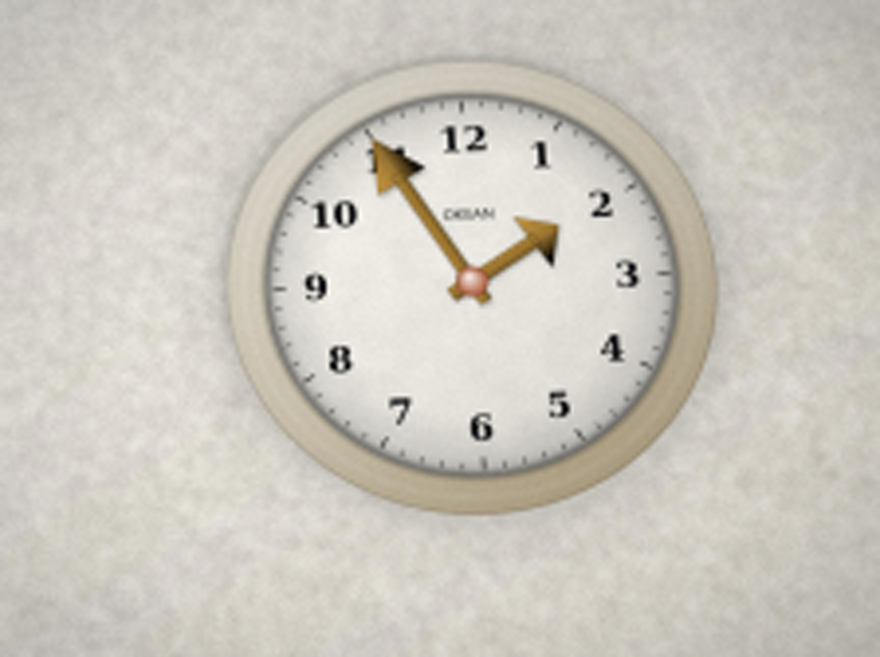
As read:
1.55
